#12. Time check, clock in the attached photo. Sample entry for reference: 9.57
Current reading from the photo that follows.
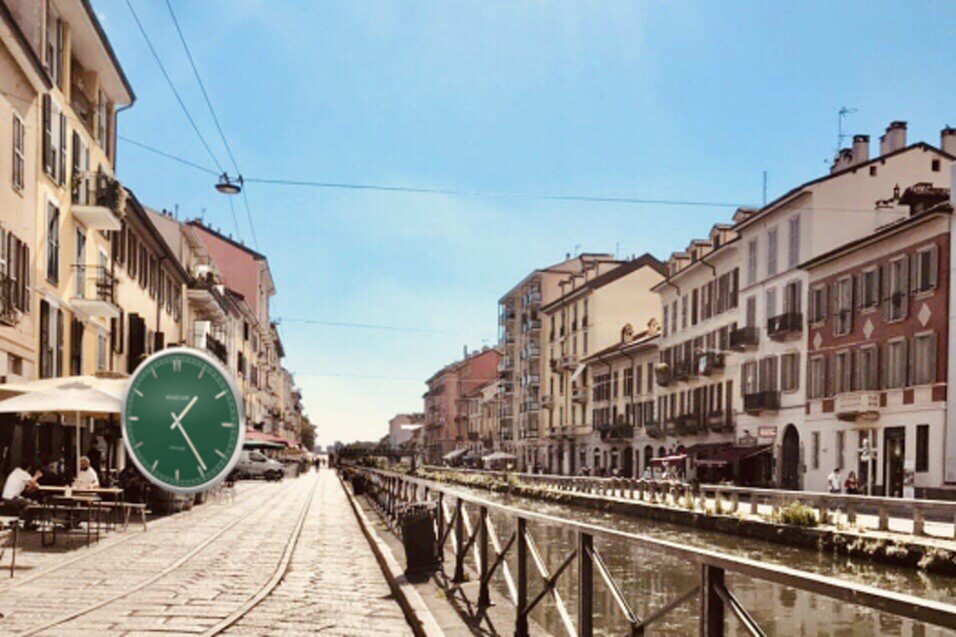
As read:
1.24
